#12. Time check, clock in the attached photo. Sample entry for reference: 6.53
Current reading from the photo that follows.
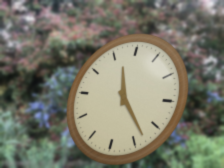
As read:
11.23
